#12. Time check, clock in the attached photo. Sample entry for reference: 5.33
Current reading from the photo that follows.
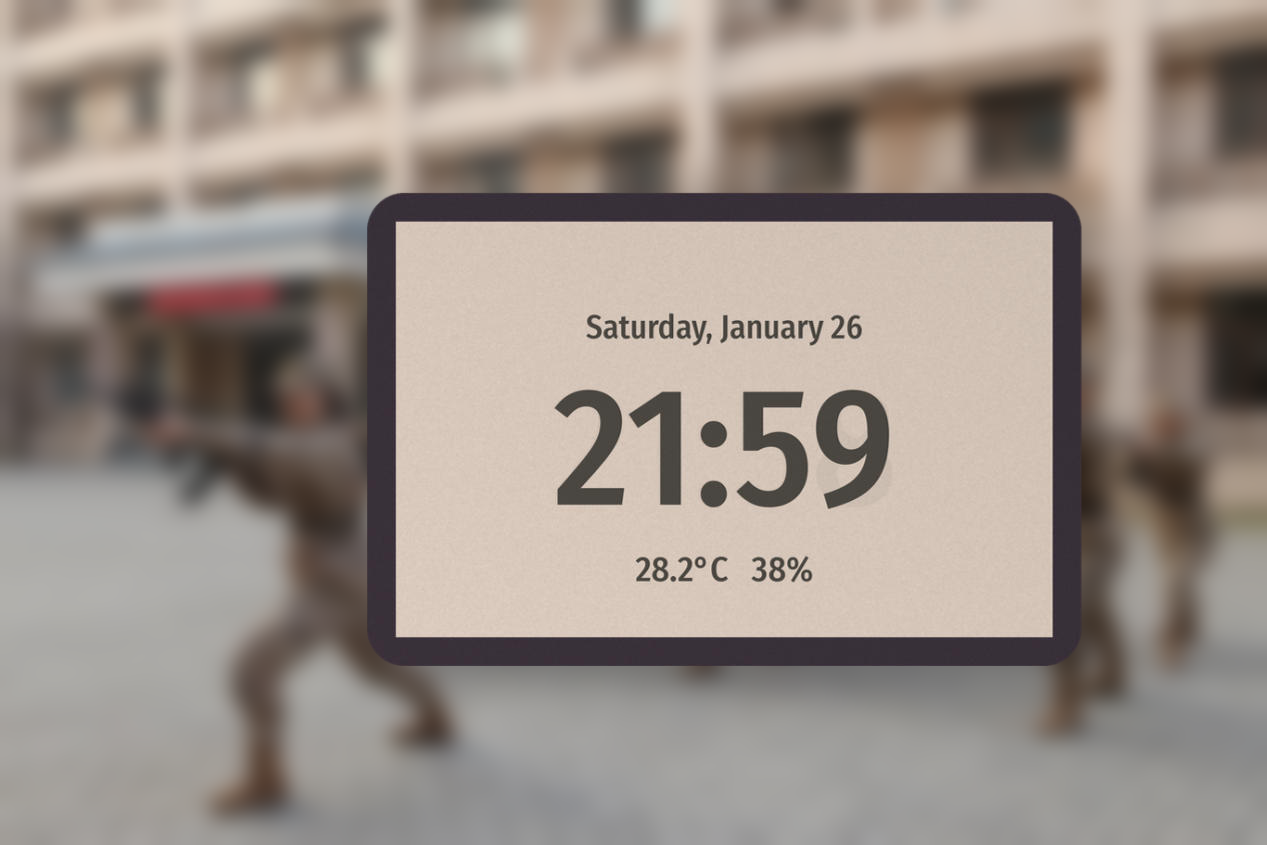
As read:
21.59
